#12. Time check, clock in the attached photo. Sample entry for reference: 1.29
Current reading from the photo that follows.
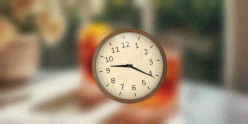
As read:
9.21
